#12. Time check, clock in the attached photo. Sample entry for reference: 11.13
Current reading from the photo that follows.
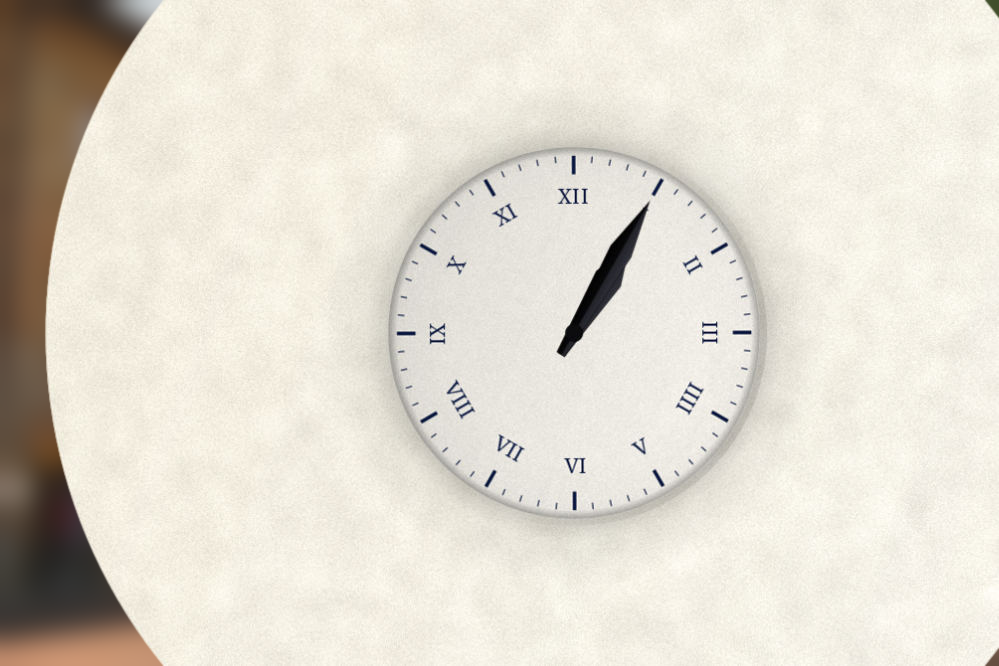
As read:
1.05
